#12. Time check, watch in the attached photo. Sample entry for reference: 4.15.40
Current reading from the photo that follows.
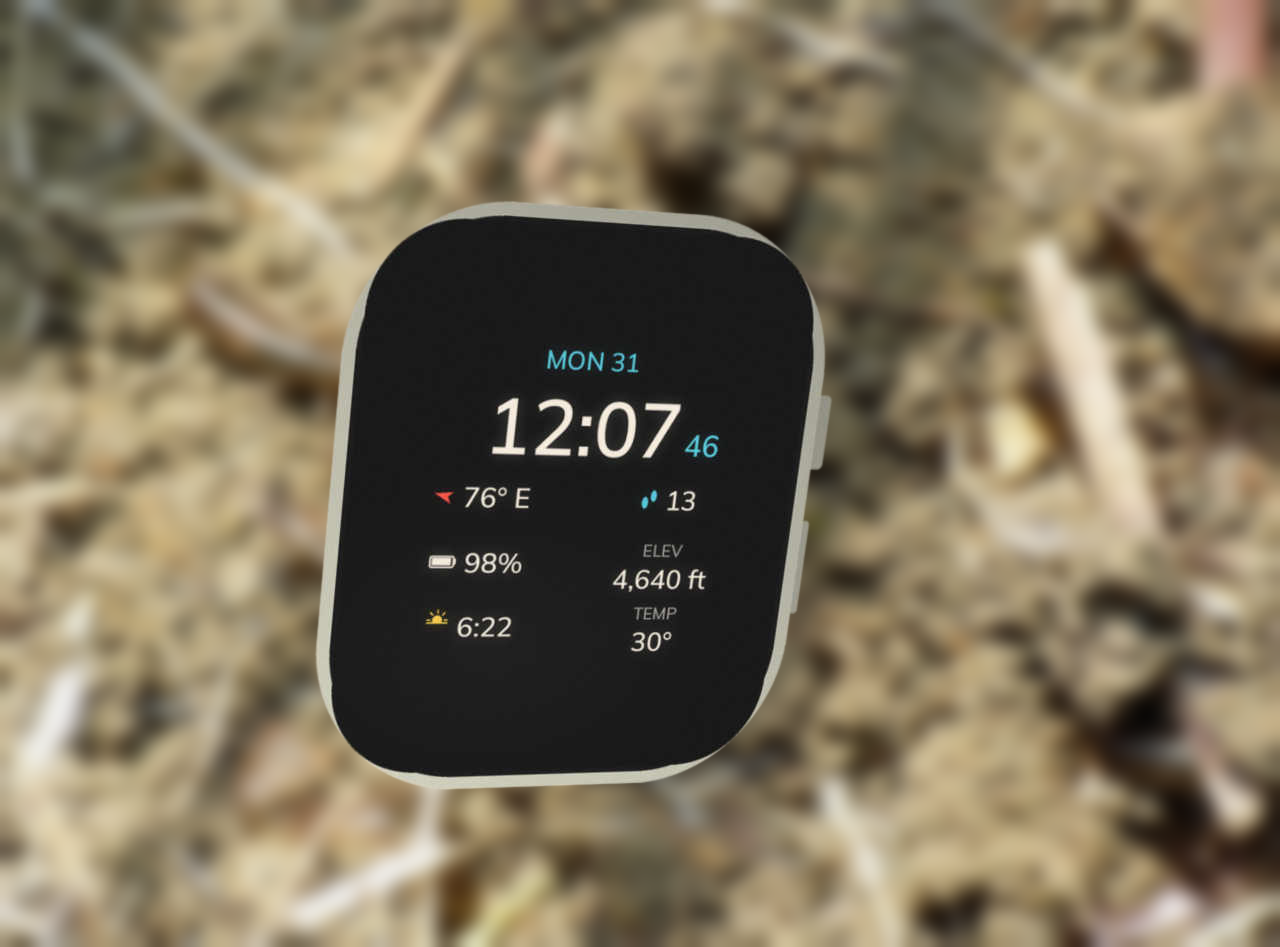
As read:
12.07.46
